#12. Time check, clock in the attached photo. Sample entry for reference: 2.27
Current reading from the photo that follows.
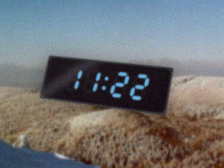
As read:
11.22
